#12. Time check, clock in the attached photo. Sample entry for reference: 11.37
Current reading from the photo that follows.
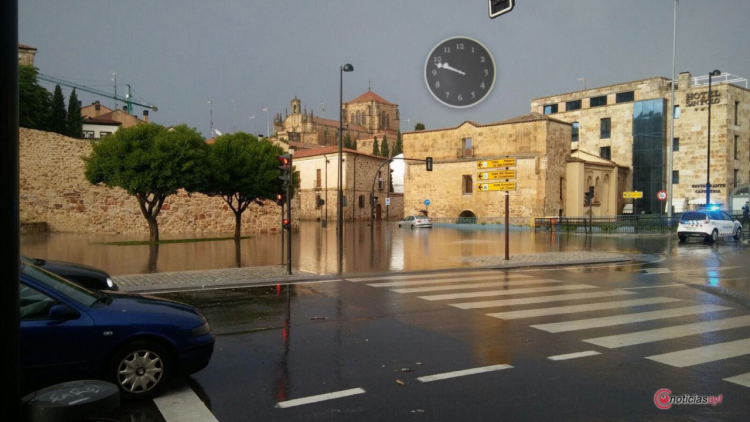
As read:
9.48
